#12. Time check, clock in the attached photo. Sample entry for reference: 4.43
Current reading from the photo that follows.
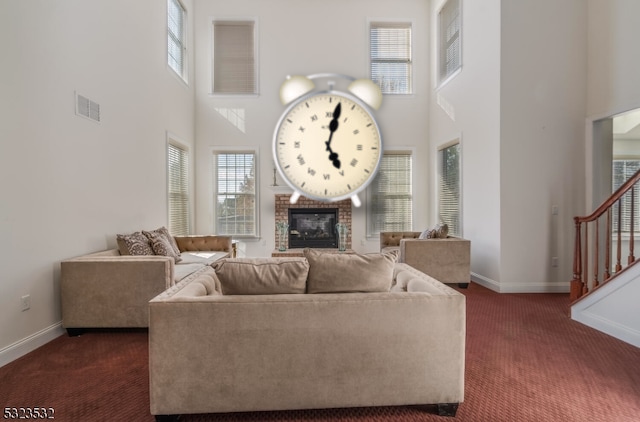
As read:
5.02
